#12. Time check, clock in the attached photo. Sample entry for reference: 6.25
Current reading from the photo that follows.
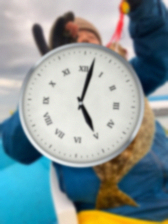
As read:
5.02
